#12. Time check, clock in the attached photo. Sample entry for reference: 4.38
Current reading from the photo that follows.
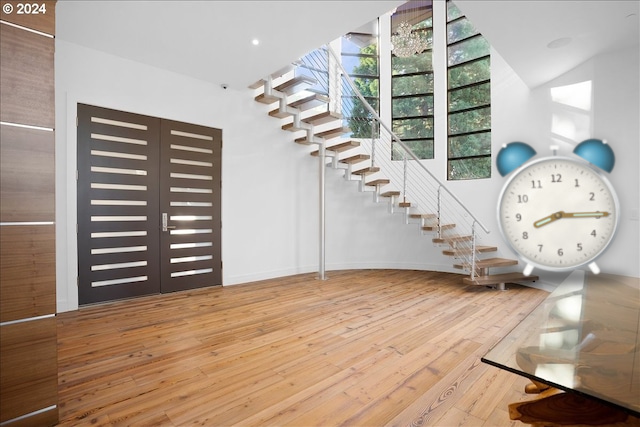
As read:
8.15
